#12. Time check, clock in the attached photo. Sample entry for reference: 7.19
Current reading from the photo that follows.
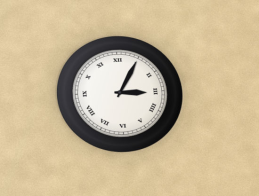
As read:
3.05
